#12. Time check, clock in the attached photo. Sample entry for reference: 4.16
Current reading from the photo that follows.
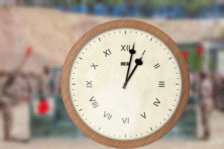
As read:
1.02
